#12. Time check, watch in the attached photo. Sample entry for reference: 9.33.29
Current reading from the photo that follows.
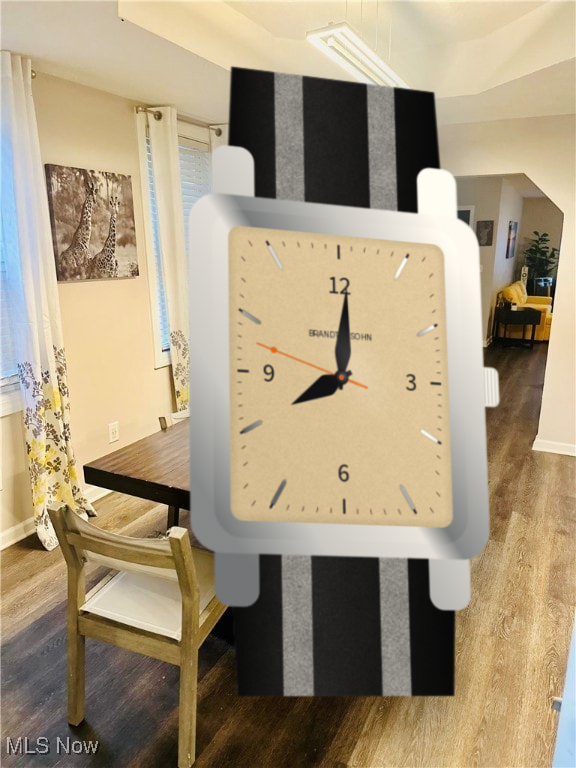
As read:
8.00.48
